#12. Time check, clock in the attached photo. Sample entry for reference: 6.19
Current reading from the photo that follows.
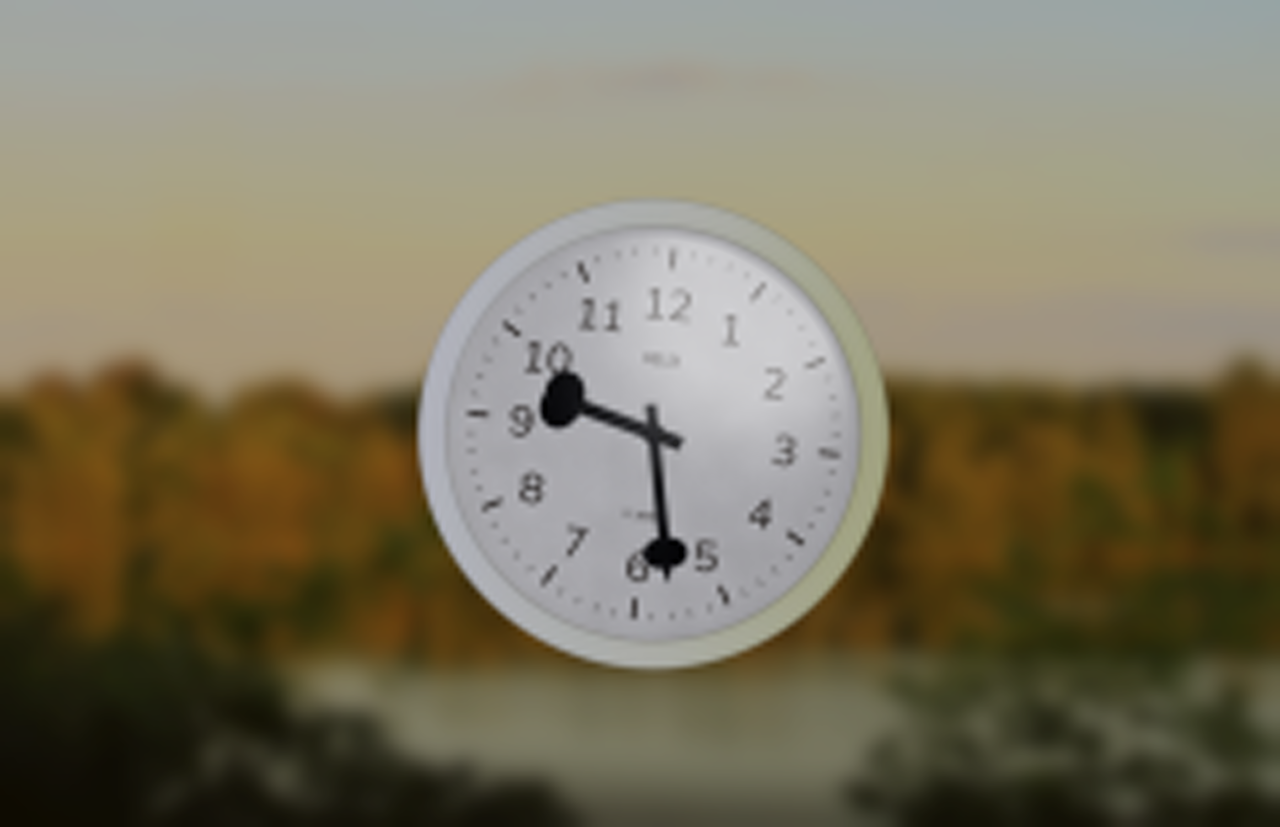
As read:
9.28
